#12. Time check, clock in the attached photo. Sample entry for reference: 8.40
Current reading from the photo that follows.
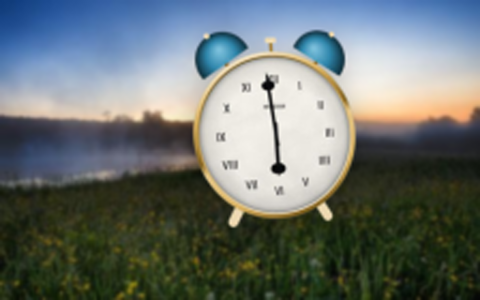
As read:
5.59
